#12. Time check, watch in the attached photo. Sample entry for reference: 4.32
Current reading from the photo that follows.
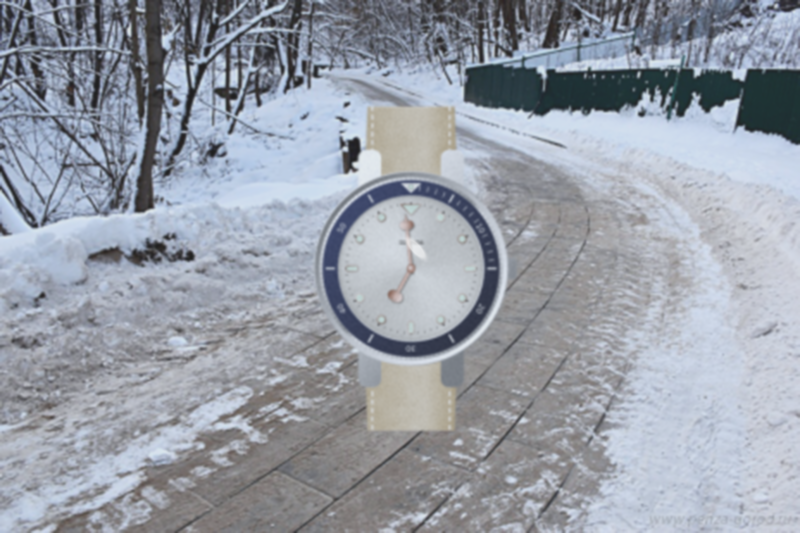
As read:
6.59
